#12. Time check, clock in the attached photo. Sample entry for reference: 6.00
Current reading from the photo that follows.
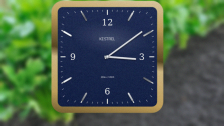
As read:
3.09
